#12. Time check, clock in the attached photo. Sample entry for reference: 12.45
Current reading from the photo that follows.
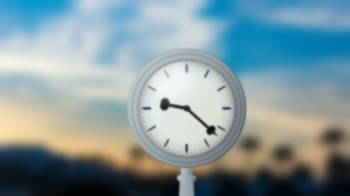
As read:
9.22
